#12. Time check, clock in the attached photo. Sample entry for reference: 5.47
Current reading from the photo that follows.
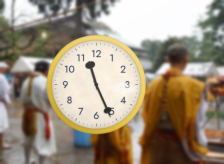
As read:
11.26
